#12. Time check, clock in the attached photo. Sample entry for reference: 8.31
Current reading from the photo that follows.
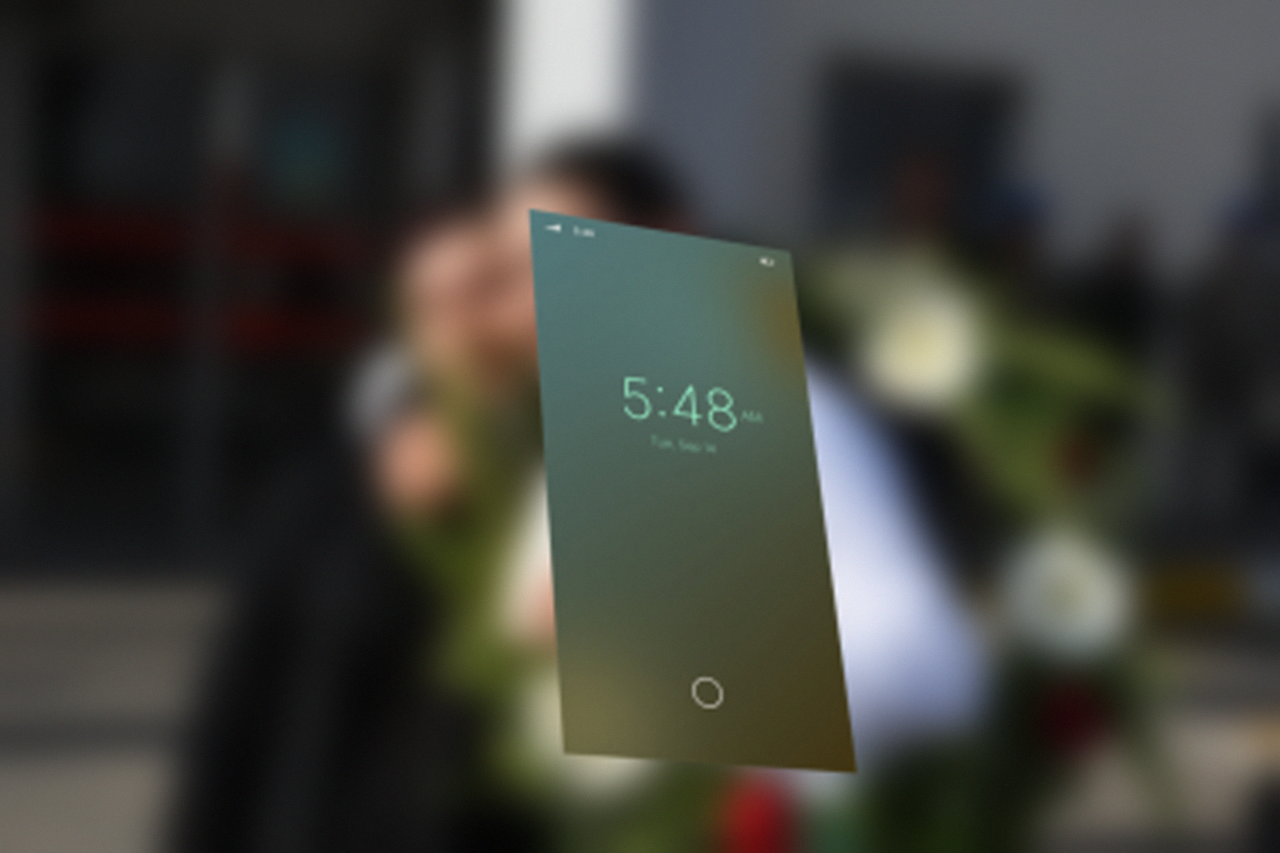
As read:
5.48
